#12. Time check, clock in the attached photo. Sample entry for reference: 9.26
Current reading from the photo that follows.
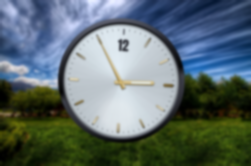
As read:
2.55
